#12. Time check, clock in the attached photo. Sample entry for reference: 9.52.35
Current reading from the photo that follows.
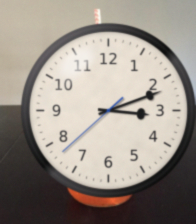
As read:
3.11.38
